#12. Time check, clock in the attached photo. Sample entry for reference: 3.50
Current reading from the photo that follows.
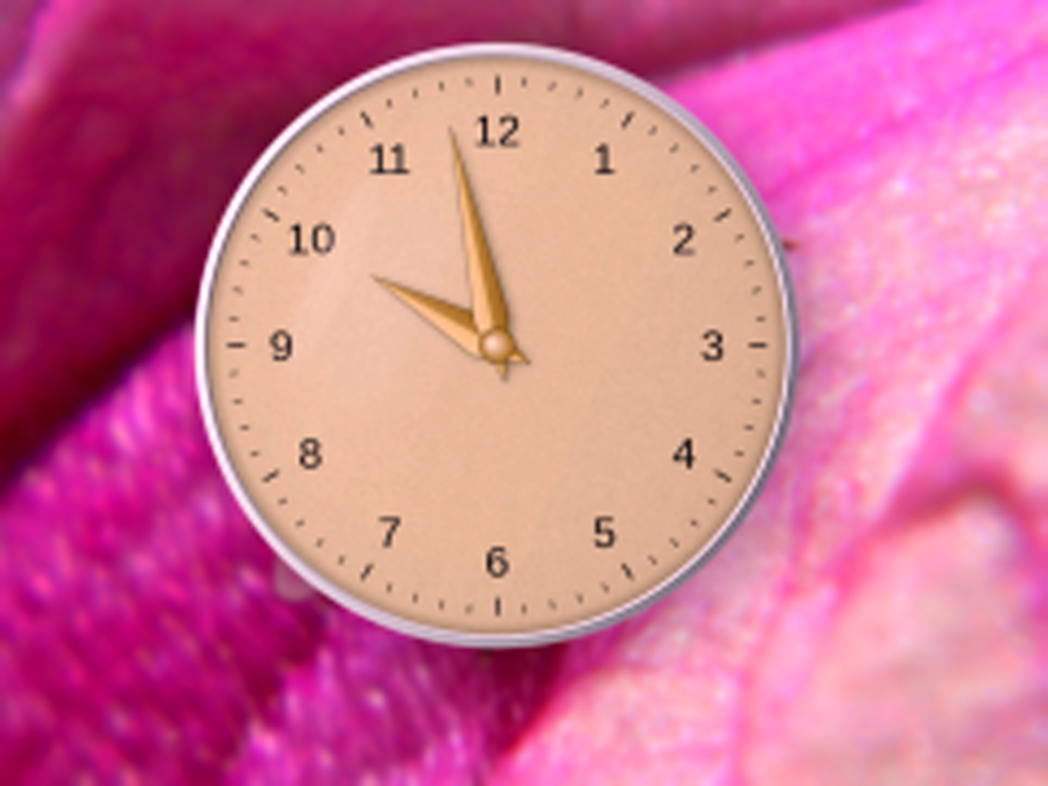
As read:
9.58
